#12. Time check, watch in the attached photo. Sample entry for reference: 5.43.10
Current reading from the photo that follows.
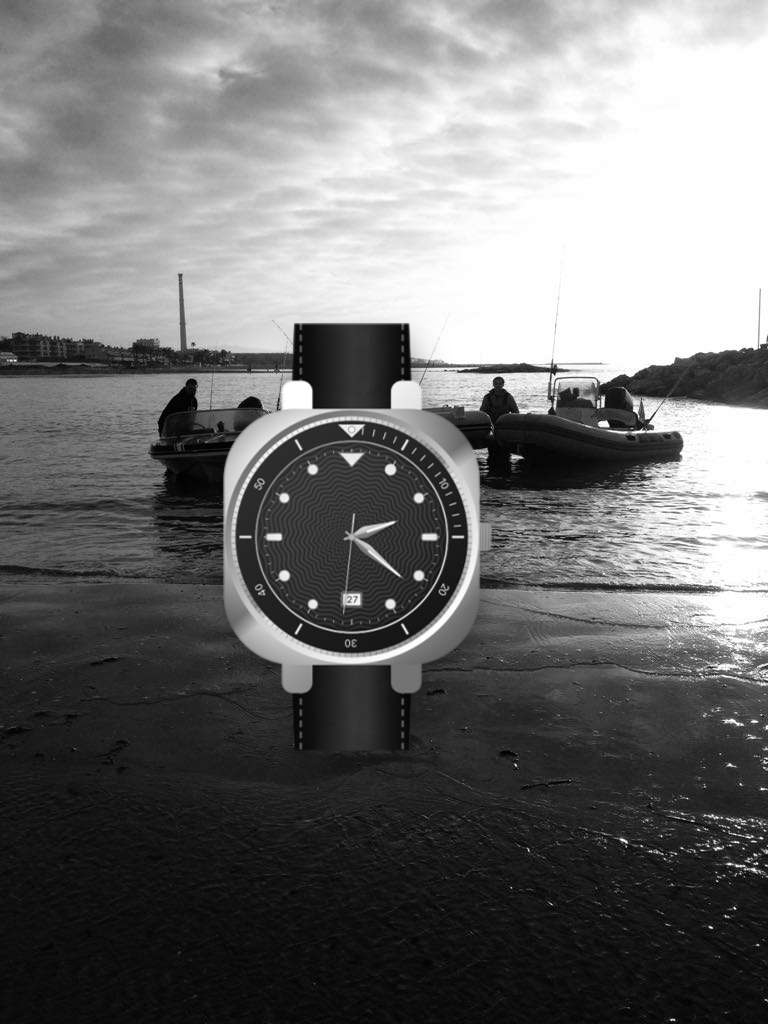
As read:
2.21.31
